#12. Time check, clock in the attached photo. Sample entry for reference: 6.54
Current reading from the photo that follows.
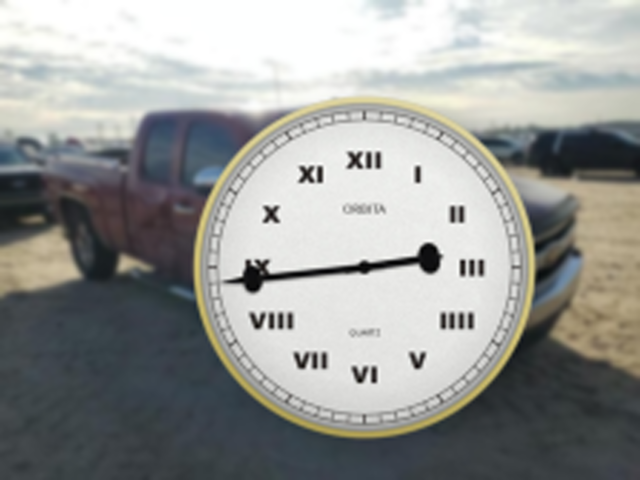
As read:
2.44
